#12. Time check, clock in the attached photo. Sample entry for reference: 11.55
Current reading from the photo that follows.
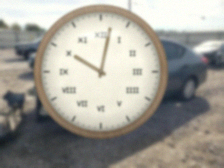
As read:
10.02
